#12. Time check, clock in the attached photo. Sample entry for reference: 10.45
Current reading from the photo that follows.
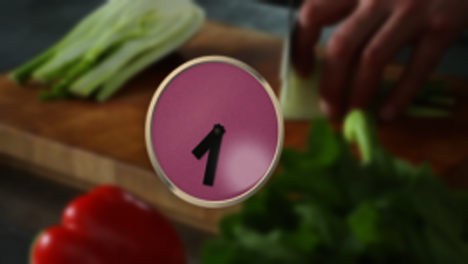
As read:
7.32
